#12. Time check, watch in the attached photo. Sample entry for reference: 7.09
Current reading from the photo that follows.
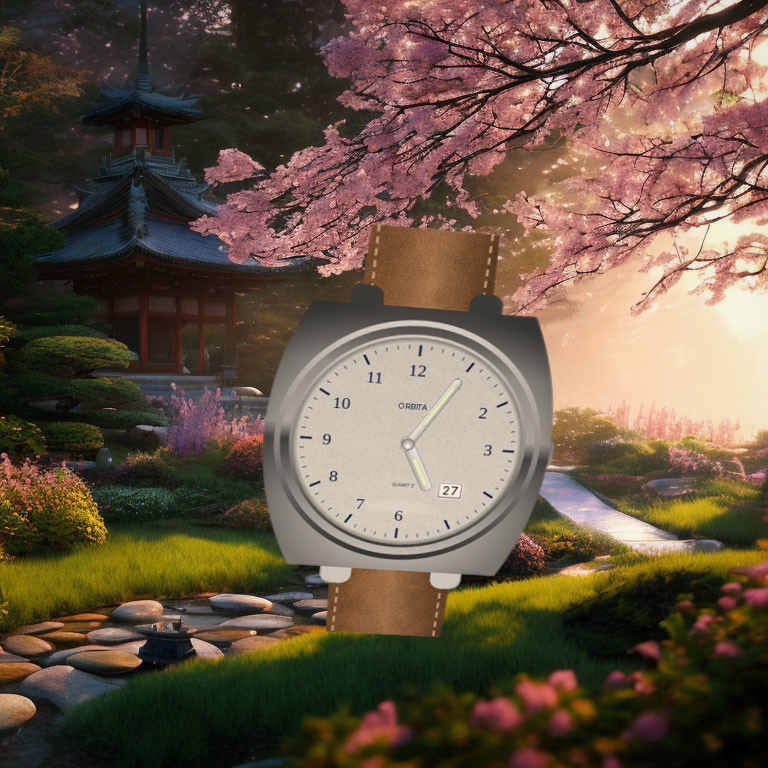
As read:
5.05
